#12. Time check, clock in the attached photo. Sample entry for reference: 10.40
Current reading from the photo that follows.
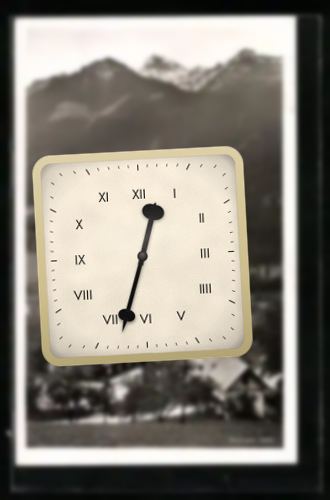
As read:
12.33
